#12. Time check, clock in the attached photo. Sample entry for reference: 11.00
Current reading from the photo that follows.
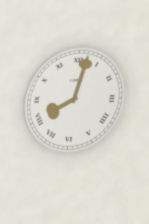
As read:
8.02
